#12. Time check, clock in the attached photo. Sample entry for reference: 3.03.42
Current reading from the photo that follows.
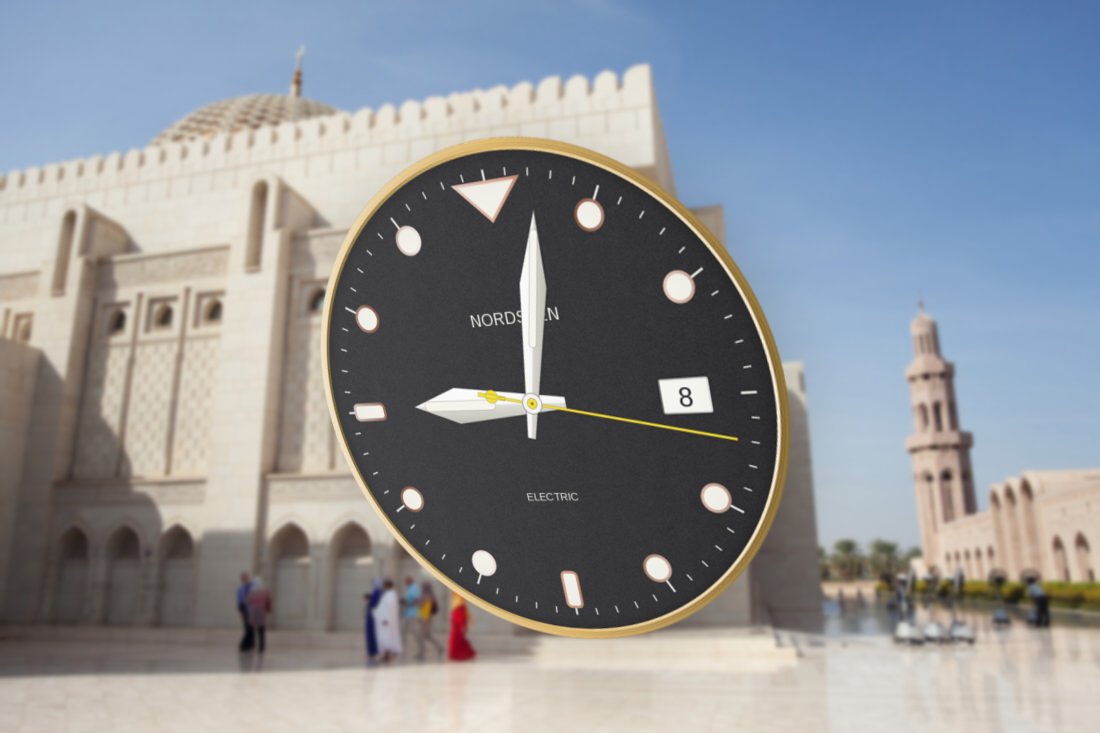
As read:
9.02.17
